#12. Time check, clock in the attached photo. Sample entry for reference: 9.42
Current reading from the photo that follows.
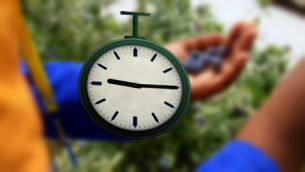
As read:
9.15
